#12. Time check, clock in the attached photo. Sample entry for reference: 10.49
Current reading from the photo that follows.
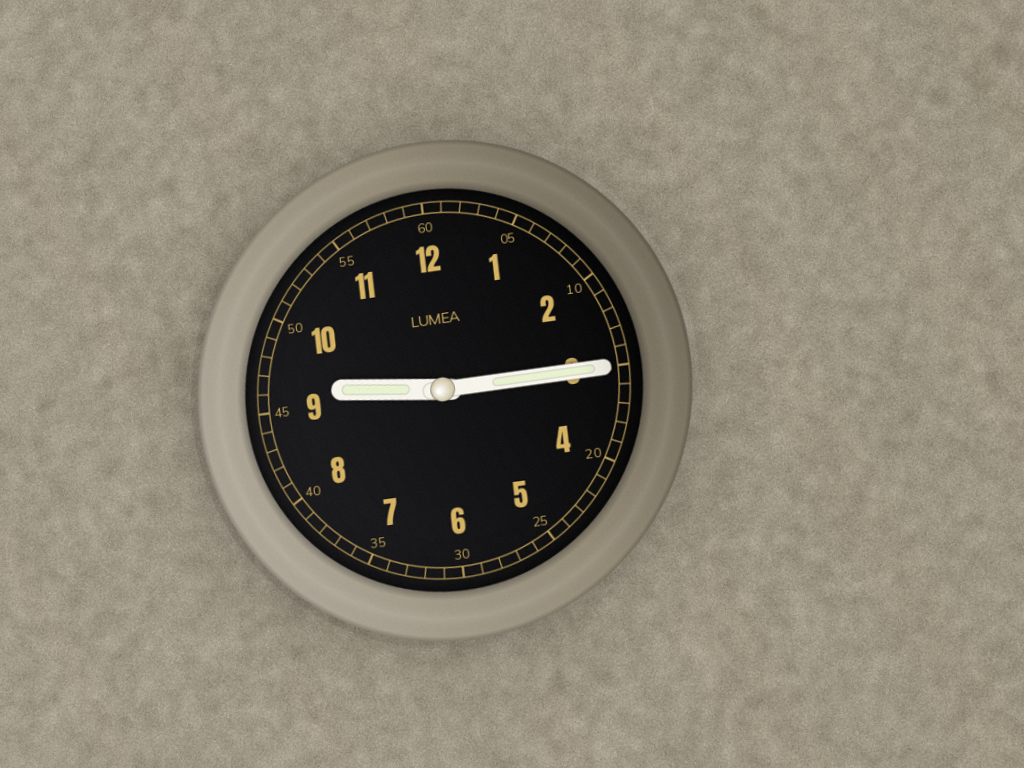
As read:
9.15
